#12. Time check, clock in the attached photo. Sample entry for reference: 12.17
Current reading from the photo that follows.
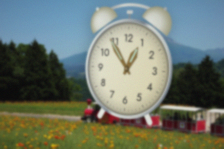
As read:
12.54
